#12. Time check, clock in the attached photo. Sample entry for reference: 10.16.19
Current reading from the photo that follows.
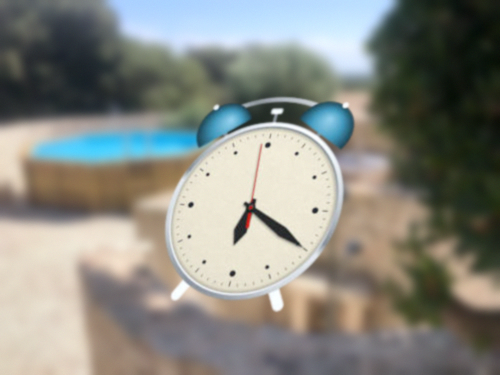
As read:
6.19.59
